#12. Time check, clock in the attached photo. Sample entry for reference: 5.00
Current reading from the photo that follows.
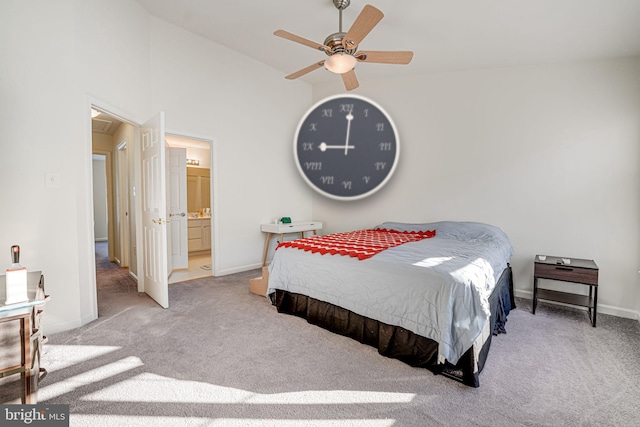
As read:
9.01
